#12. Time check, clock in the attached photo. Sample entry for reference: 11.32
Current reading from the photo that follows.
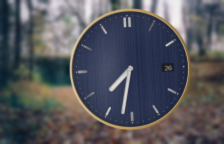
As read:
7.32
